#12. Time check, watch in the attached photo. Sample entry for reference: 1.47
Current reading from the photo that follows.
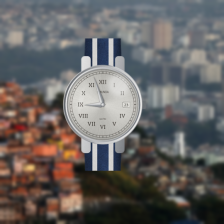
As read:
8.57
